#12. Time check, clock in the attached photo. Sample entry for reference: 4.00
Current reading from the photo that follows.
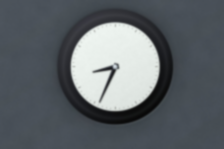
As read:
8.34
